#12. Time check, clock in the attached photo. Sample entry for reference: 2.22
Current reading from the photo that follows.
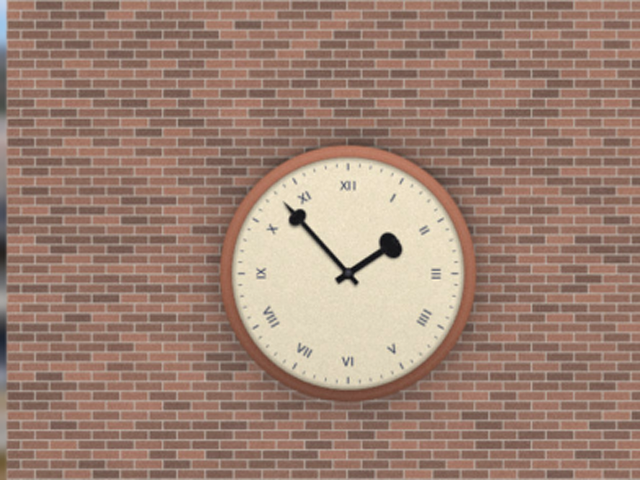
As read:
1.53
